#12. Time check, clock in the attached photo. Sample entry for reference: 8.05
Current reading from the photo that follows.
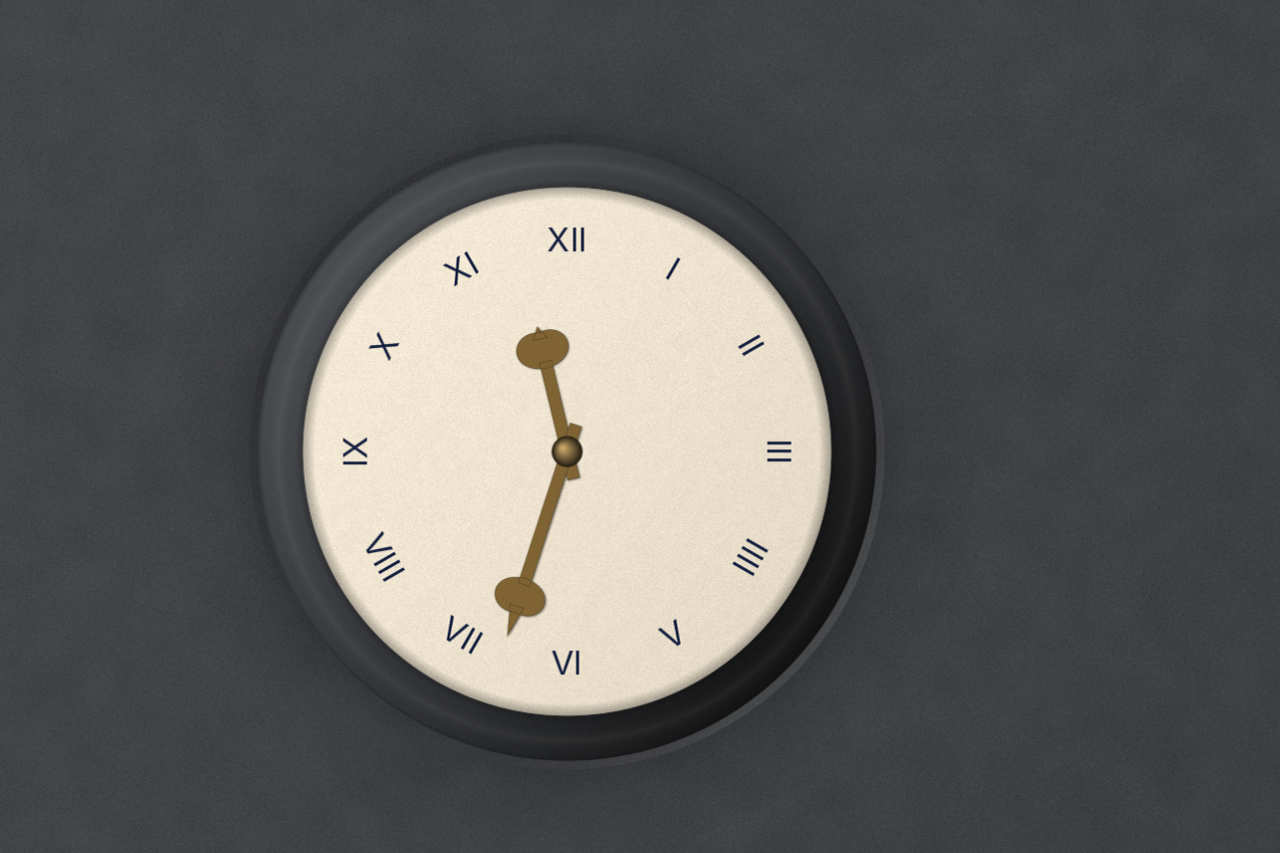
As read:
11.33
